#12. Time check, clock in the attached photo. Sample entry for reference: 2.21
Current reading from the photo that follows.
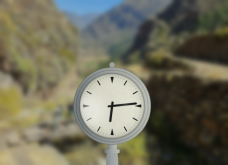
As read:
6.14
